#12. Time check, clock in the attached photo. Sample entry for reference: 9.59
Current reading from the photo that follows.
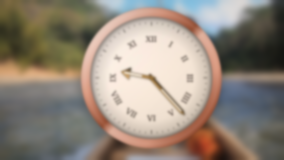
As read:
9.23
